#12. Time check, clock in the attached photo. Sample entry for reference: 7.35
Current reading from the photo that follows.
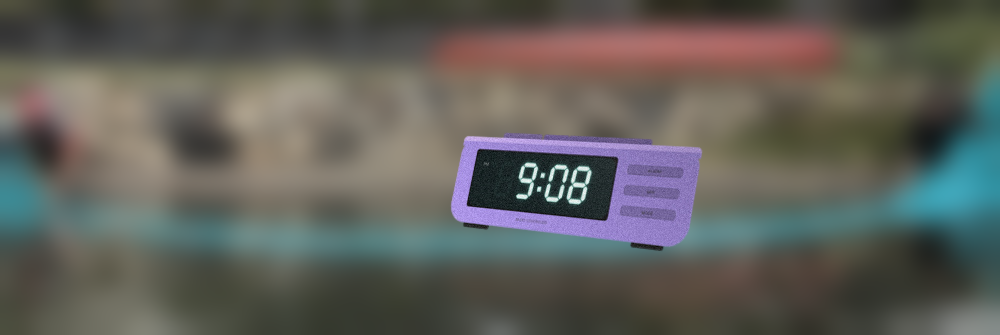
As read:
9.08
